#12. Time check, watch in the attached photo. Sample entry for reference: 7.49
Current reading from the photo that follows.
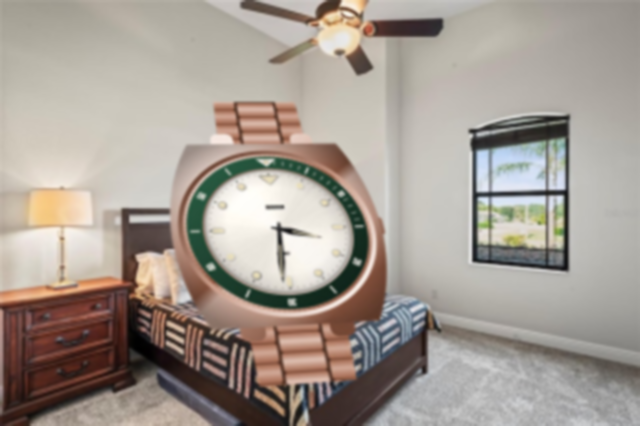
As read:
3.31
